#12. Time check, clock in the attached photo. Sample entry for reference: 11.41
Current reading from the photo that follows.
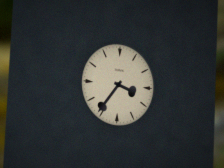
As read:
3.36
